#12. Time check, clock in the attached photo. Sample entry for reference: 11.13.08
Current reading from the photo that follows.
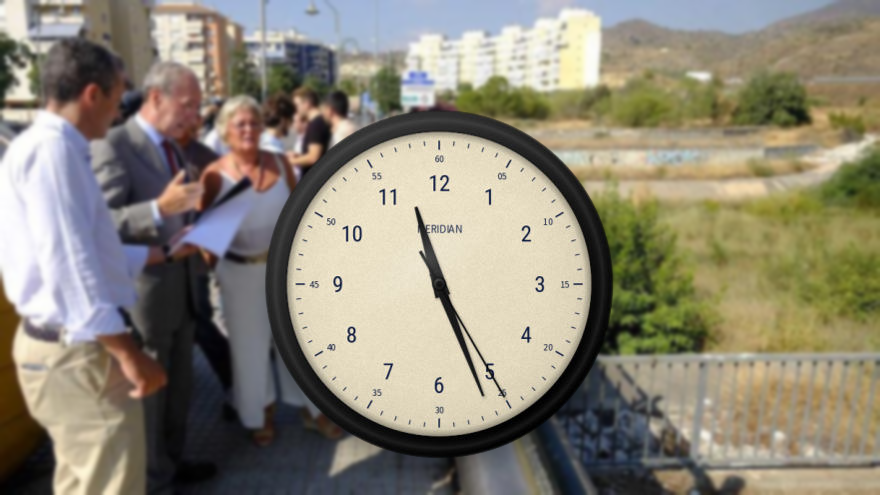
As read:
11.26.25
